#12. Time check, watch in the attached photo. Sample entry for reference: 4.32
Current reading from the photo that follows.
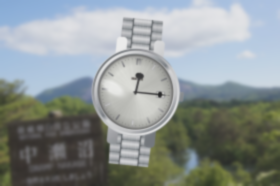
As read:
12.15
